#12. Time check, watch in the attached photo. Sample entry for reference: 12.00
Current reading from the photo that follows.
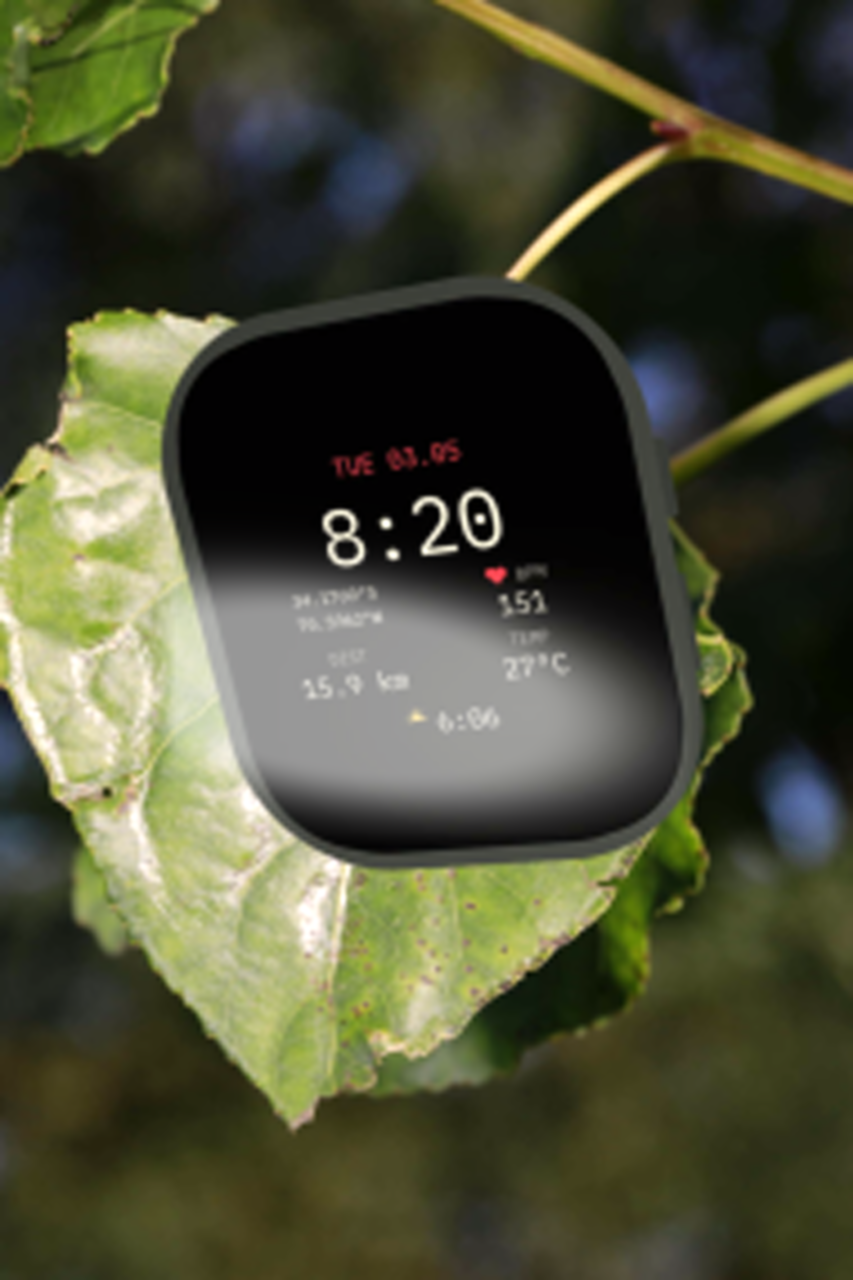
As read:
8.20
